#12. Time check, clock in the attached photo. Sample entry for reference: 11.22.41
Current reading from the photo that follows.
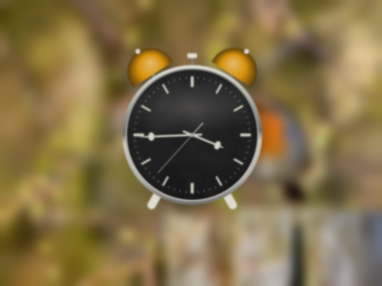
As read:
3.44.37
